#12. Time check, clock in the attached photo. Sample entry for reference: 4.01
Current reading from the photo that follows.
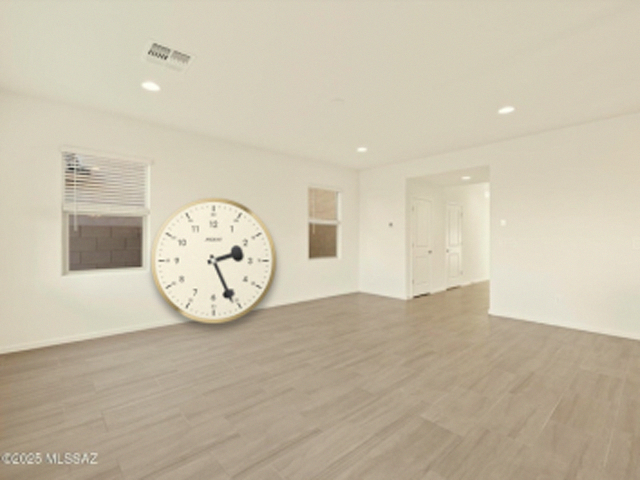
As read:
2.26
